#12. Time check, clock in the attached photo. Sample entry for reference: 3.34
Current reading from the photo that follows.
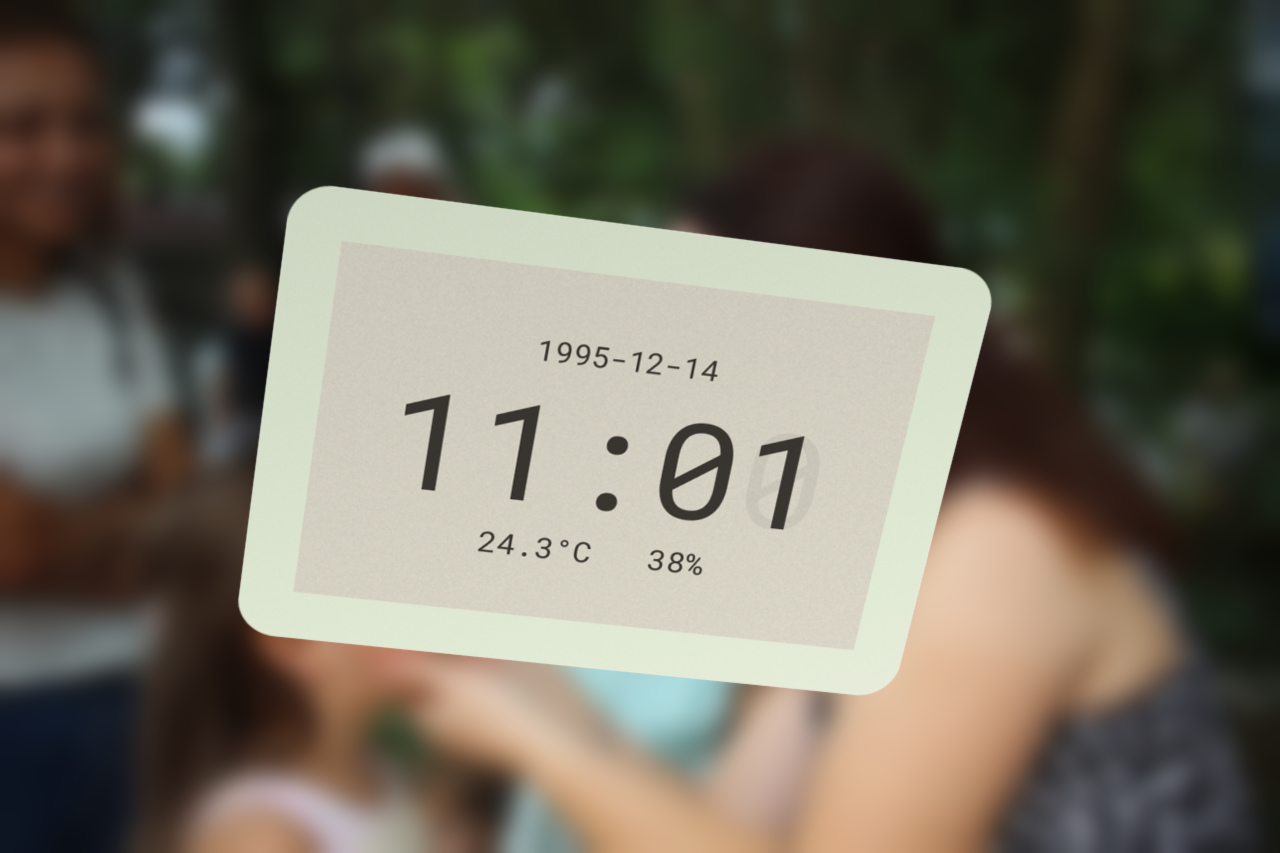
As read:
11.01
